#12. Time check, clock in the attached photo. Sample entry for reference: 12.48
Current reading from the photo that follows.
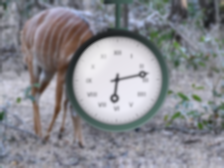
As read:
6.13
